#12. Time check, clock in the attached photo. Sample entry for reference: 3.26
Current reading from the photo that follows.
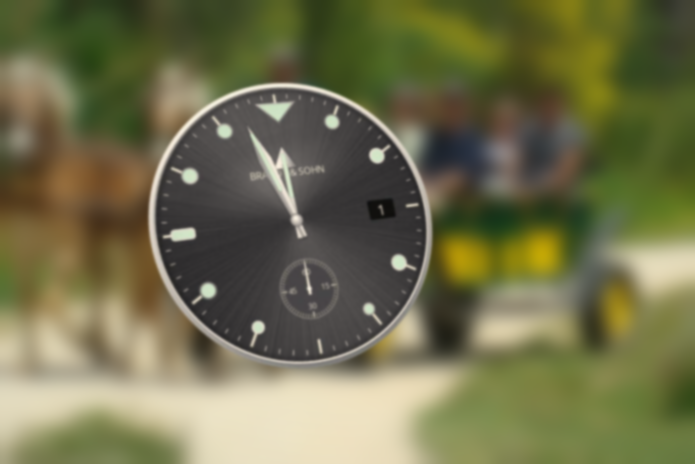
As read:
11.57
